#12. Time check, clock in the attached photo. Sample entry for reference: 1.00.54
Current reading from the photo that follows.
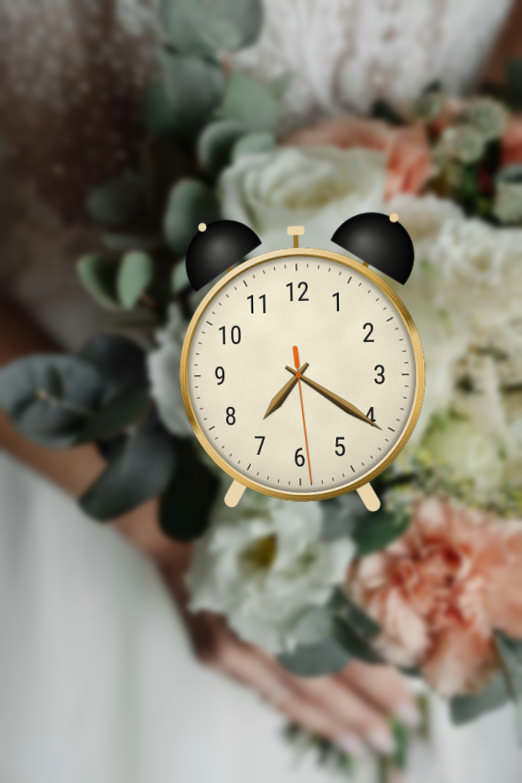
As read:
7.20.29
